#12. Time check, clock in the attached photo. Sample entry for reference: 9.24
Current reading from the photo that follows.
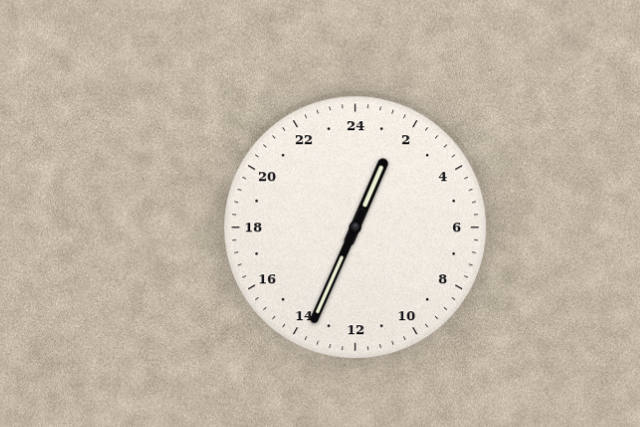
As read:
1.34
